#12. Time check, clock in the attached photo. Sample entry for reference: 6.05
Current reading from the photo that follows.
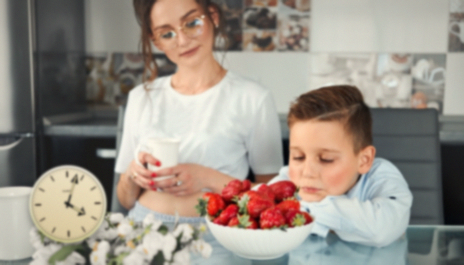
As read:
4.03
